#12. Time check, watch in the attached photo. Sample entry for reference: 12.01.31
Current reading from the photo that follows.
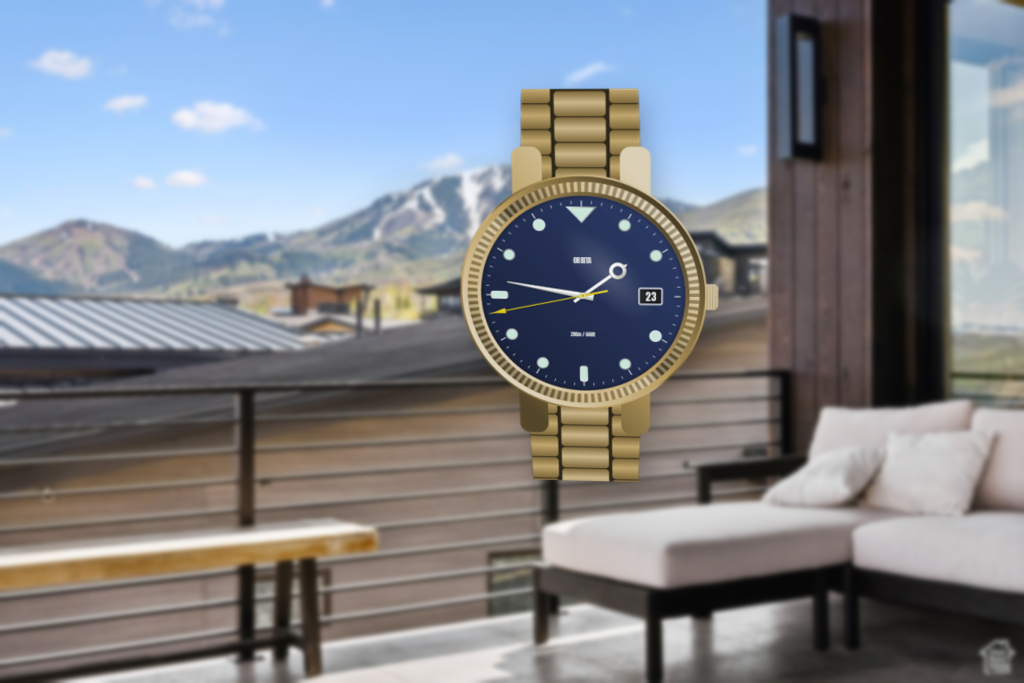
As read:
1.46.43
